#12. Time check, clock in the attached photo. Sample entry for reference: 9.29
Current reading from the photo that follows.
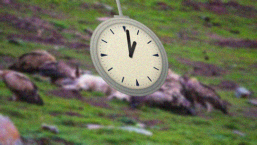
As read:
1.01
